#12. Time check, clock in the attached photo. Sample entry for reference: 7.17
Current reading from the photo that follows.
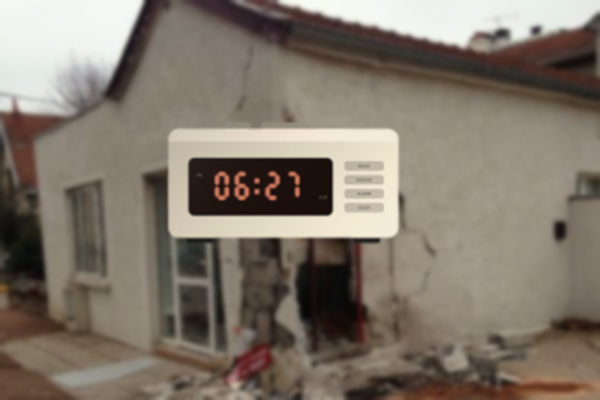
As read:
6.27
